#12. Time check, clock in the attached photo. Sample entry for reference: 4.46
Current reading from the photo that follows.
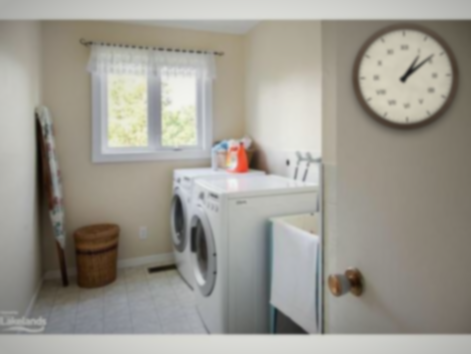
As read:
1.09
